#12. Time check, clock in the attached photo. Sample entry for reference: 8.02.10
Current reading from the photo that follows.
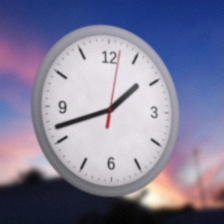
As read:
1.42.02
